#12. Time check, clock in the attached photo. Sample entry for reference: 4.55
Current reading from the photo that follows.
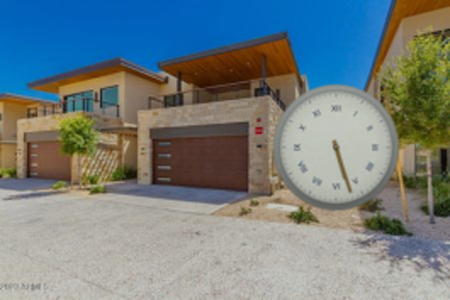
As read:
5.27
